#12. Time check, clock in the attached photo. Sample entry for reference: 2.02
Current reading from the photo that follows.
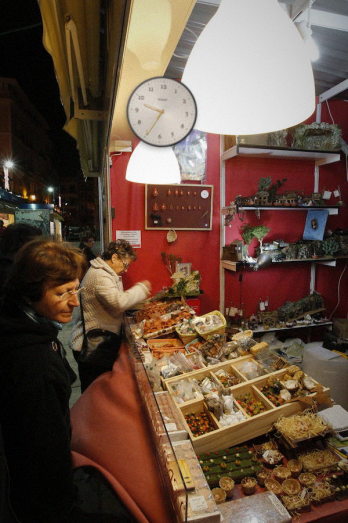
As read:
9.35
